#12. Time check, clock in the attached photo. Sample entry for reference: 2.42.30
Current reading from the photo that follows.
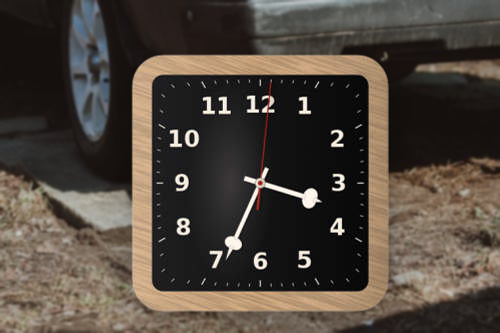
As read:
3.34.01
